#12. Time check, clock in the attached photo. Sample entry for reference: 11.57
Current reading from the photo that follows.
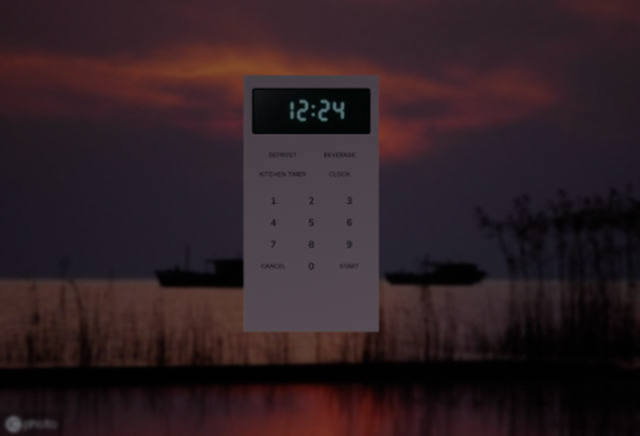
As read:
12.24
